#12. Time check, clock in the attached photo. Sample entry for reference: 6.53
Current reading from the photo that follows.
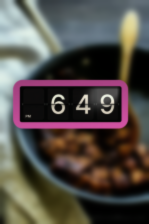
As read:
6.49
